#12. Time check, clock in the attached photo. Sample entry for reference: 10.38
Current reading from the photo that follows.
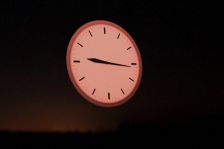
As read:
9.16
